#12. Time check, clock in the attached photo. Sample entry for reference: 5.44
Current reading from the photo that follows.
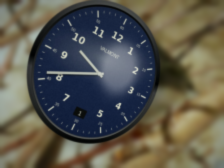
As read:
9.41
